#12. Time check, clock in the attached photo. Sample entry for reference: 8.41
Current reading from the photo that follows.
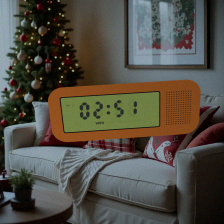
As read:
2.51
